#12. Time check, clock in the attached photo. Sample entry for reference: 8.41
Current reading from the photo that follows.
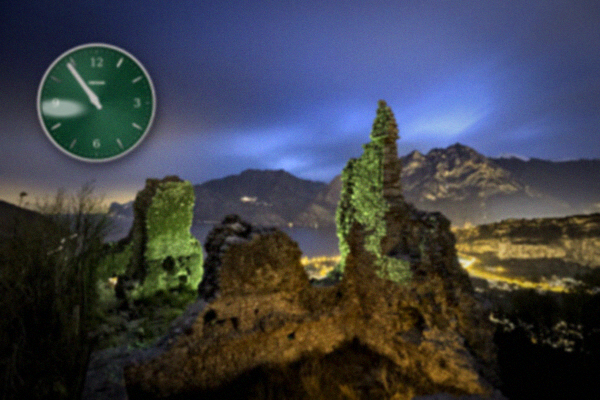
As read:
10.54
